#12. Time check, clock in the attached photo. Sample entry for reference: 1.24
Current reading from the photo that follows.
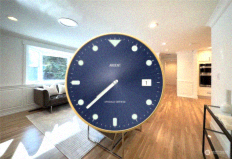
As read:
7.38
